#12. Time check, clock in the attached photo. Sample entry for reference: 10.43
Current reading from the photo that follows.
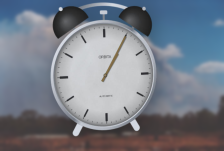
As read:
1.05
